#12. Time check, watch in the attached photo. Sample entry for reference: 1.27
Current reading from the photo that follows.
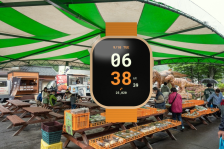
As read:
6.38
